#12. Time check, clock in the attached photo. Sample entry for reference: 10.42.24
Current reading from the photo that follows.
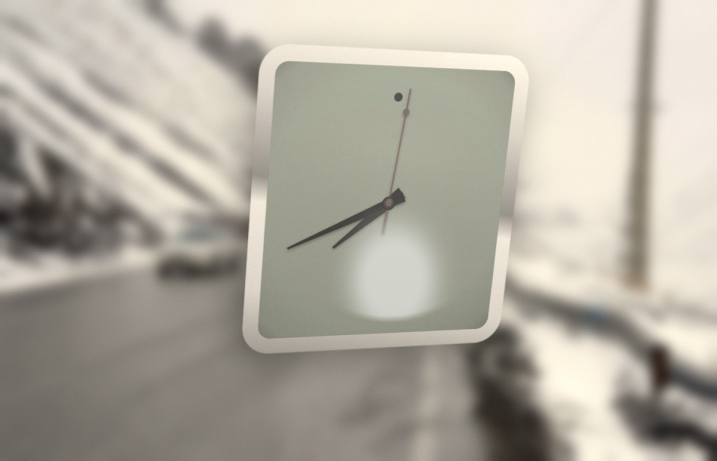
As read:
7.41.01
